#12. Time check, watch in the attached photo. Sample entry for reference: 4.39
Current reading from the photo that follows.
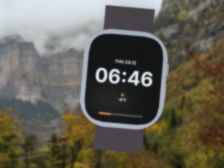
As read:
6.46
